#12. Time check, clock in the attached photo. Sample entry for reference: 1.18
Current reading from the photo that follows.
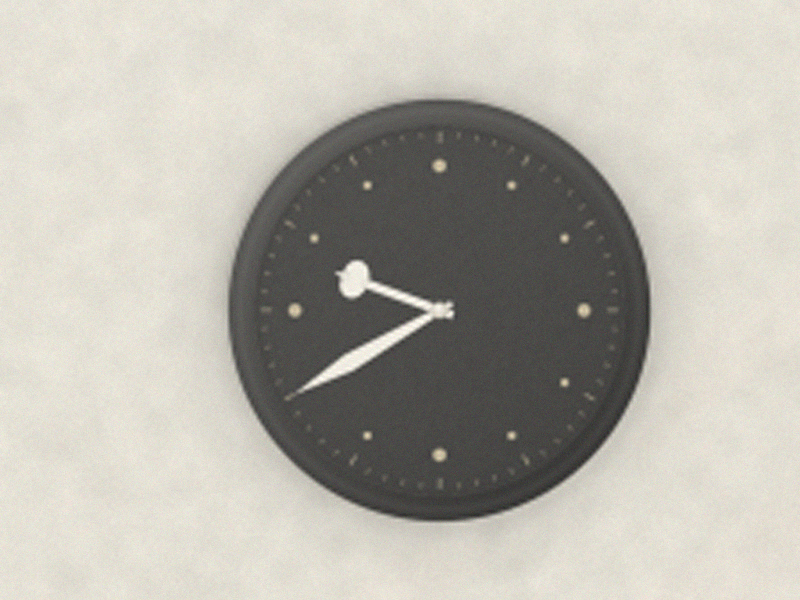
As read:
9.40
